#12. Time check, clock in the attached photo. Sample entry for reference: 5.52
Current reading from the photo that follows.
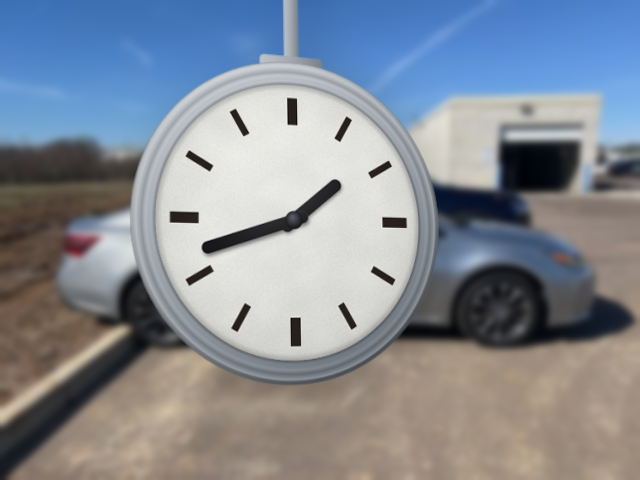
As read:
1.42
